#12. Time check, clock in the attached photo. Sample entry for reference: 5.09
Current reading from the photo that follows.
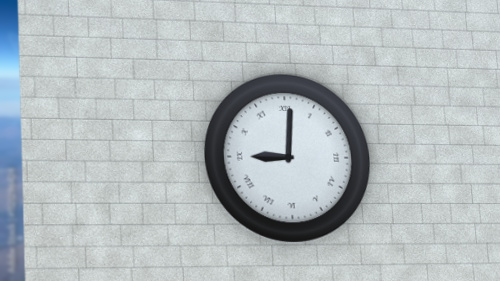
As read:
9.01
